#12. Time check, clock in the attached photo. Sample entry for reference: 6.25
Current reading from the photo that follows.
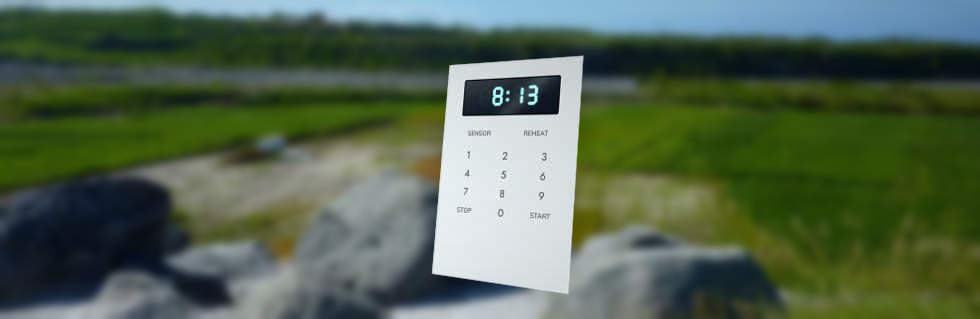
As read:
8.13
